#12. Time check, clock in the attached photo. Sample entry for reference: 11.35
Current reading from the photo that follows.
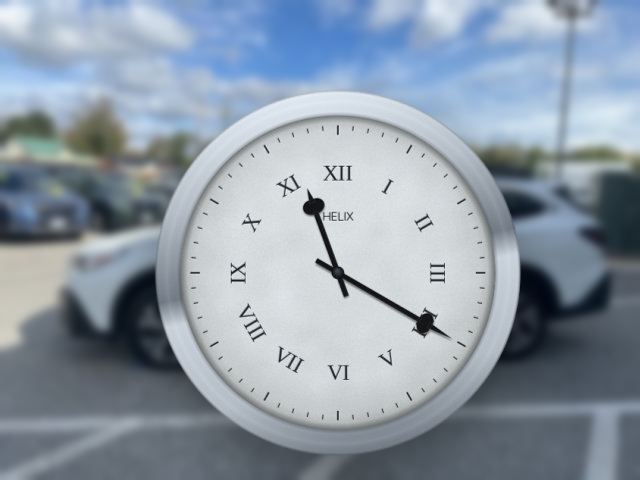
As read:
11.20
